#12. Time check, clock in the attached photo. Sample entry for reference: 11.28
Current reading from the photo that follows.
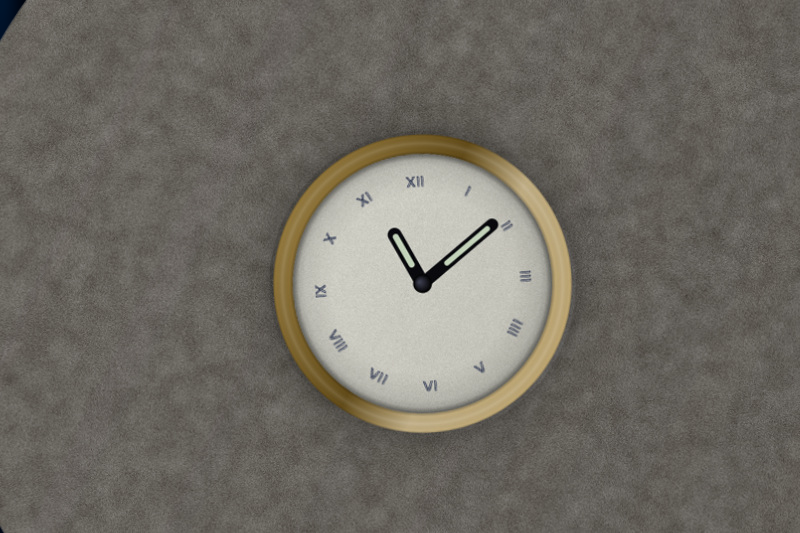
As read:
11.09
